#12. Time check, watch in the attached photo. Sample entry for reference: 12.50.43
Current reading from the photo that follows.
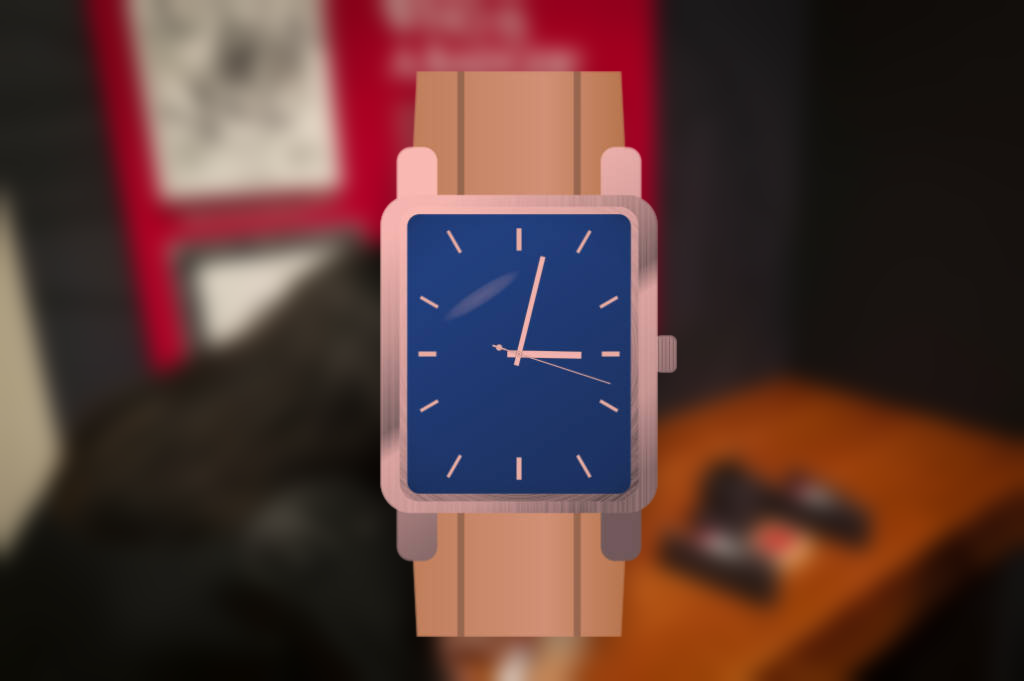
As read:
3.02.18
